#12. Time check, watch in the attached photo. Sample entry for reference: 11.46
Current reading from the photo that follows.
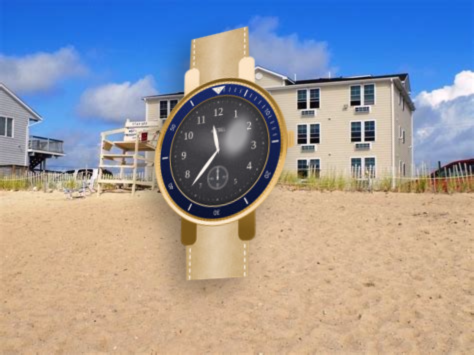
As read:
11.37
